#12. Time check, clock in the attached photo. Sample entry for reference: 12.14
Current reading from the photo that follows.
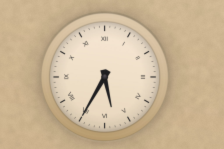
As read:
5.35
